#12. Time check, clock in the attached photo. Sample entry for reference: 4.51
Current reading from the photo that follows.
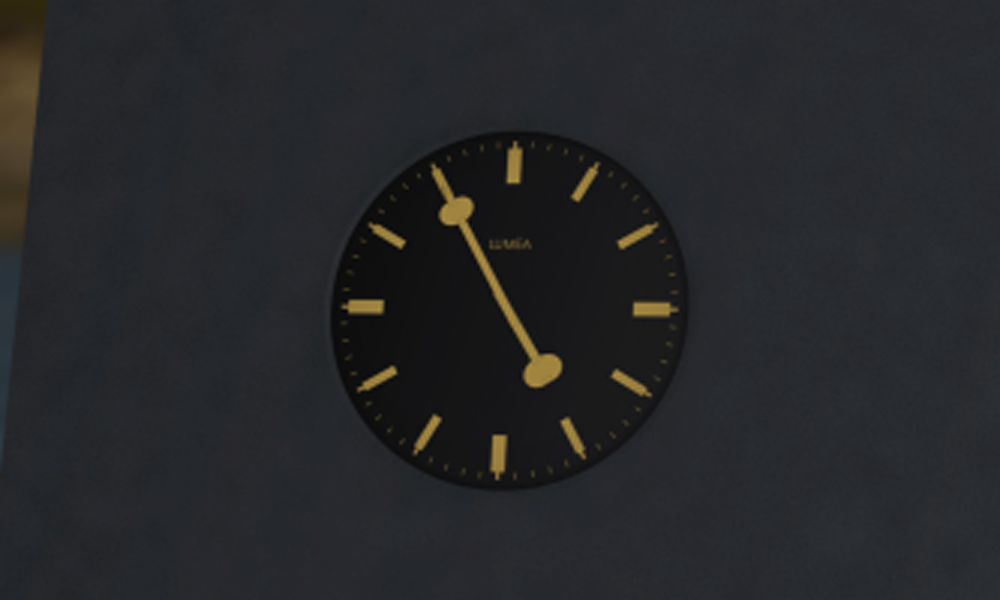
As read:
4.55
